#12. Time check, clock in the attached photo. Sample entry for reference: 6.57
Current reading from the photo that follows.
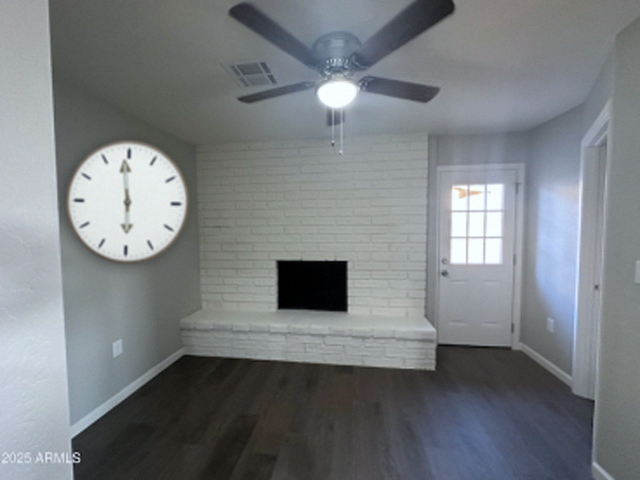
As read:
5.59
